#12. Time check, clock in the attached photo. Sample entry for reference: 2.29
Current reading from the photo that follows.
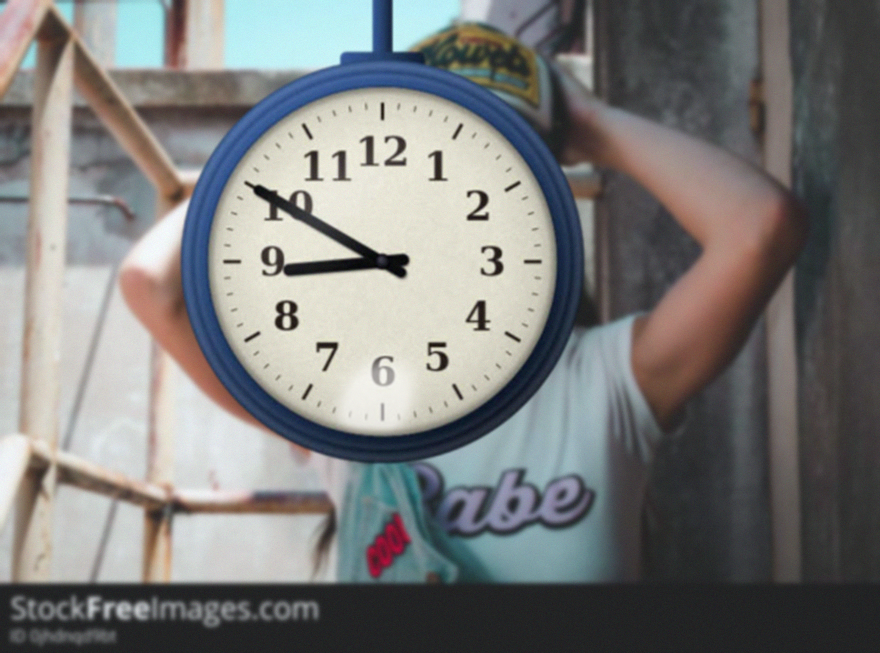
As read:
8.50
